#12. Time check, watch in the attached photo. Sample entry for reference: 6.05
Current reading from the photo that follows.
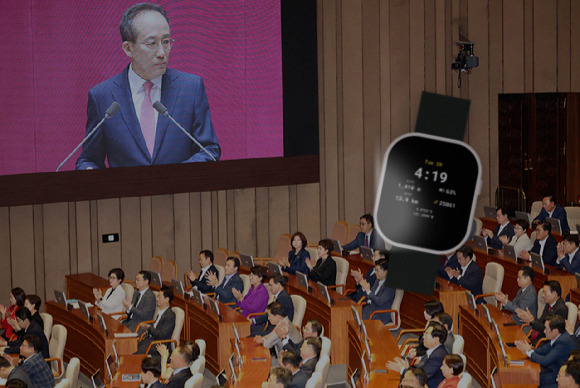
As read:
4.19
